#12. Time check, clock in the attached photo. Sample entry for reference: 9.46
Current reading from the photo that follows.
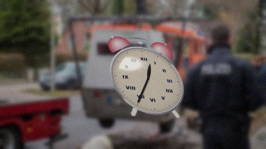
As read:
12.35
